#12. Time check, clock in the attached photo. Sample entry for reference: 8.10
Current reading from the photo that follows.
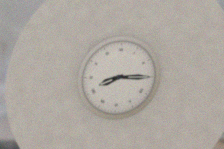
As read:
8.15
